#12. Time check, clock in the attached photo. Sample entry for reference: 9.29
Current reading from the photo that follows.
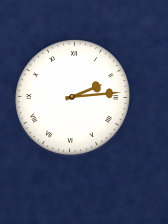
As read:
2.14
